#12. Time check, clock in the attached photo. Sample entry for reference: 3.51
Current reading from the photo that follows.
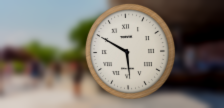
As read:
5.50
